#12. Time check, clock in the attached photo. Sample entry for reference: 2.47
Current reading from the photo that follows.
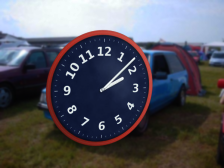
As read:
2.08
